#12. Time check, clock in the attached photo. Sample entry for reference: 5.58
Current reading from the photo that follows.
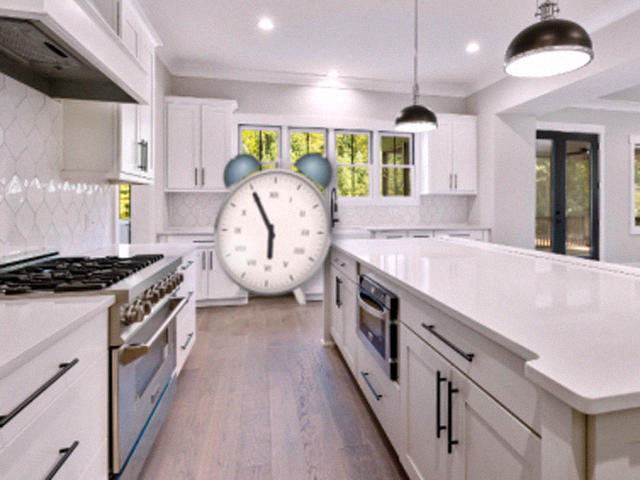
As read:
5.55
